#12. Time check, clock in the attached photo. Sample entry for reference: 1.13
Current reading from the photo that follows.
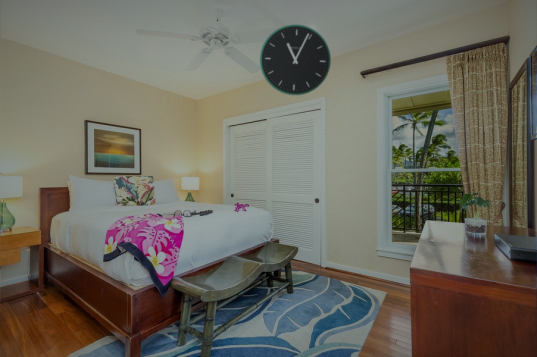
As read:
11.04
